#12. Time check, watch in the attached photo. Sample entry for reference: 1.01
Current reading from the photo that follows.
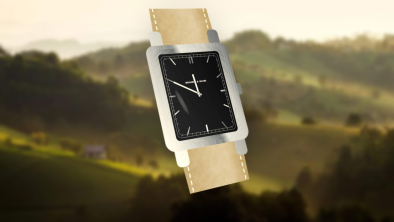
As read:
11.50
